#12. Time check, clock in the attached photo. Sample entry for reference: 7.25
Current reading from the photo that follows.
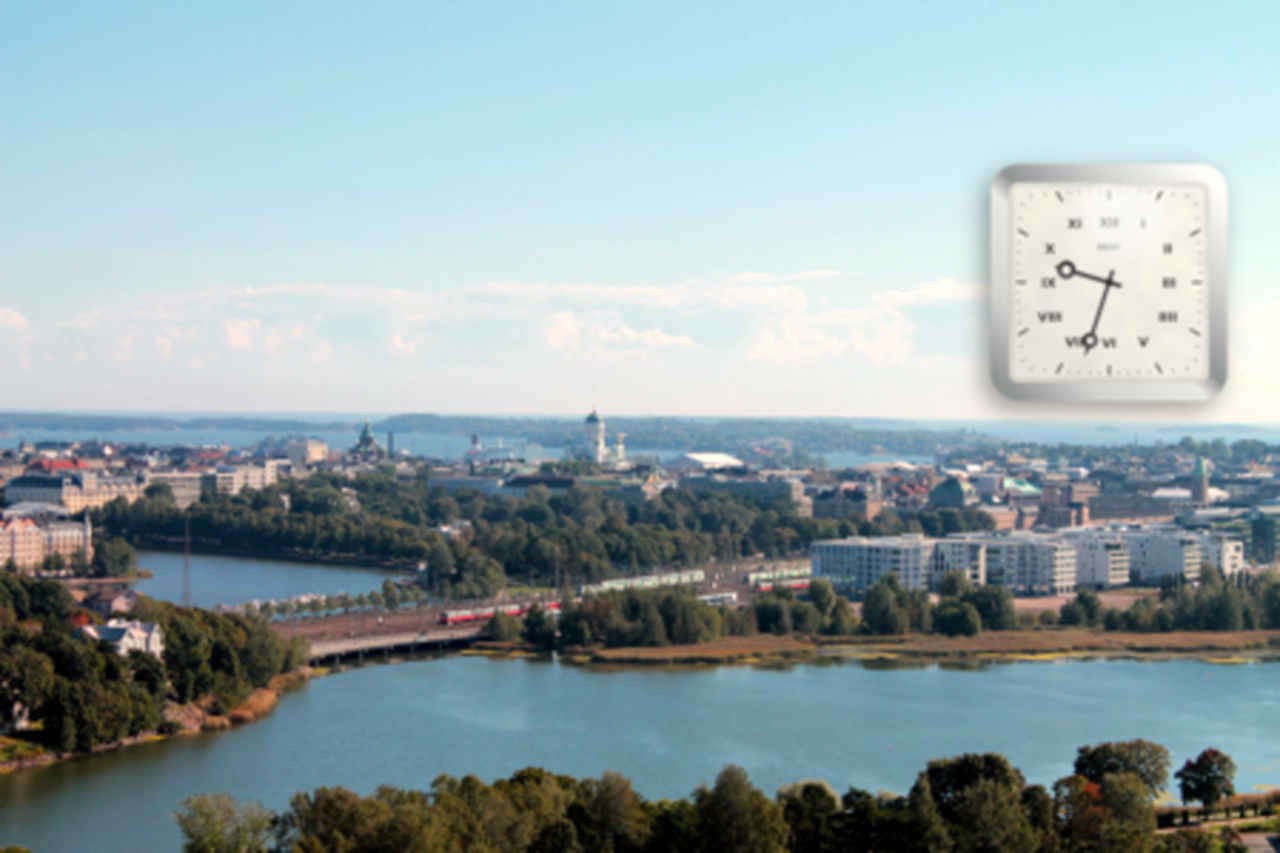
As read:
9.33
